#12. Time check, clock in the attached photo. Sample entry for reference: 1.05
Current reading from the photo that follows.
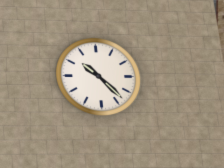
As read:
10.23
